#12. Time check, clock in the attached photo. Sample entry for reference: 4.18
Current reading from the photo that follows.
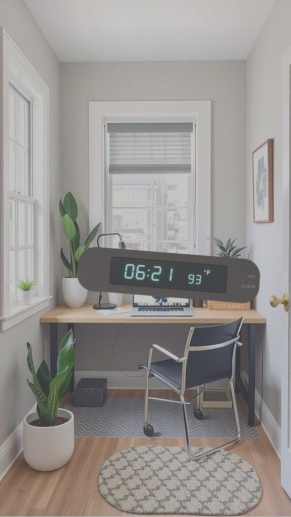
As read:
6.21
